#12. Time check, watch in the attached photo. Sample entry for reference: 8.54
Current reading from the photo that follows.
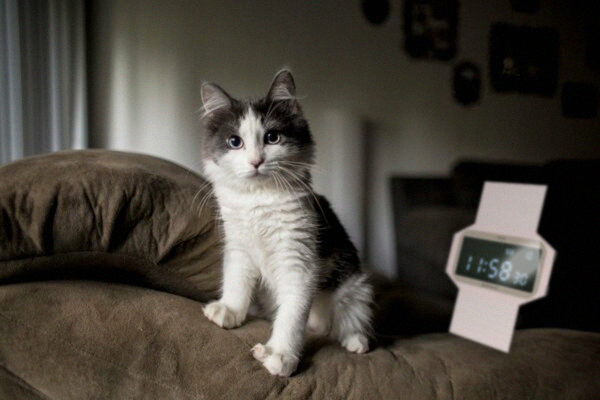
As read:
11.58
